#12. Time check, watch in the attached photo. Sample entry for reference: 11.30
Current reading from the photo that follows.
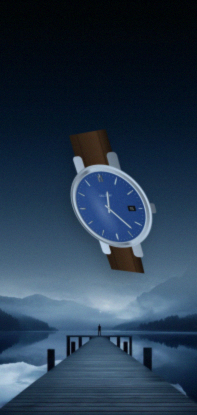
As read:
12.23
